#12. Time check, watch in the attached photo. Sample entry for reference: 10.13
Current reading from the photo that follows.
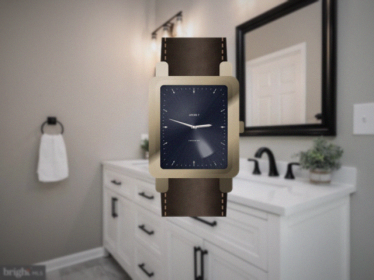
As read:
2.48
